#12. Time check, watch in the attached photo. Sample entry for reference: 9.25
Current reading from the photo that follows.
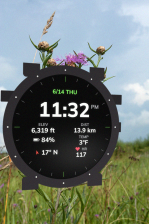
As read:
11.32
